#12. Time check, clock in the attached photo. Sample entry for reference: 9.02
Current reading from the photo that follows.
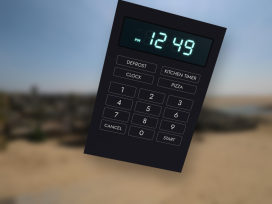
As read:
12.49
